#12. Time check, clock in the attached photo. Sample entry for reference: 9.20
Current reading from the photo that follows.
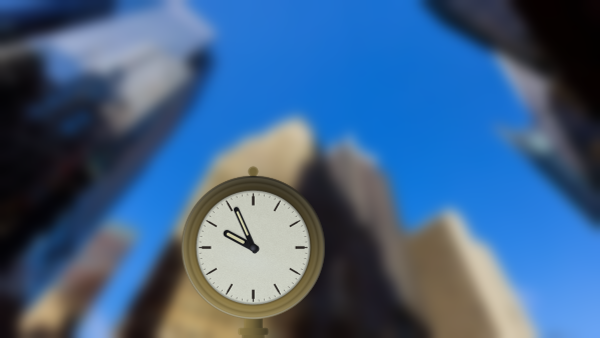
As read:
9.56
